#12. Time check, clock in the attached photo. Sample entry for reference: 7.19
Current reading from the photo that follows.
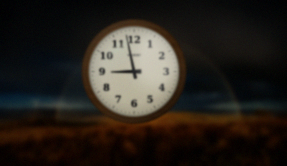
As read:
8.58
